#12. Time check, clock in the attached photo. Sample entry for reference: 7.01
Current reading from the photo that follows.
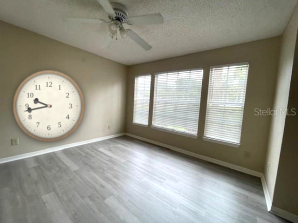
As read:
9.43
